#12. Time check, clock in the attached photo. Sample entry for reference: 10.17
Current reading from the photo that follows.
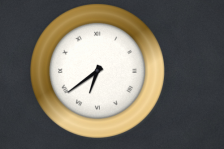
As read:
6.39
